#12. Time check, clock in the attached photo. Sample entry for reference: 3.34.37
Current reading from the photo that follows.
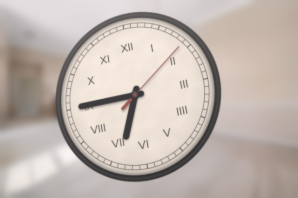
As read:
6.45.09
